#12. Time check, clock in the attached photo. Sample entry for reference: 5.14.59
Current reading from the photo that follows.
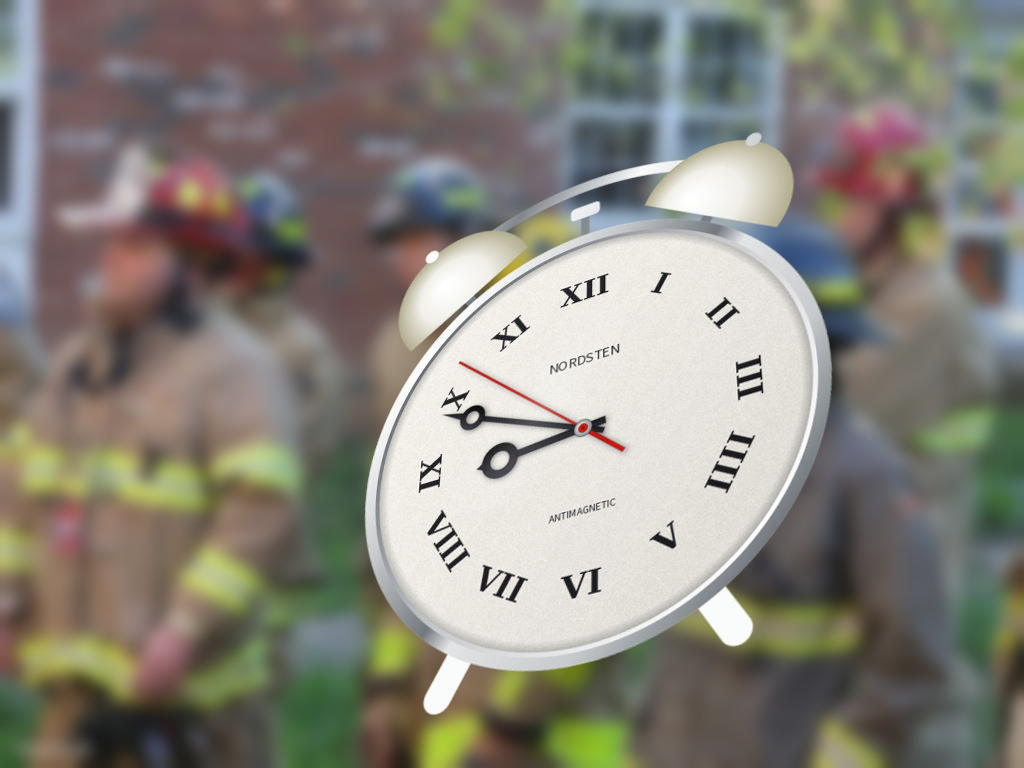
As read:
8.48.52
